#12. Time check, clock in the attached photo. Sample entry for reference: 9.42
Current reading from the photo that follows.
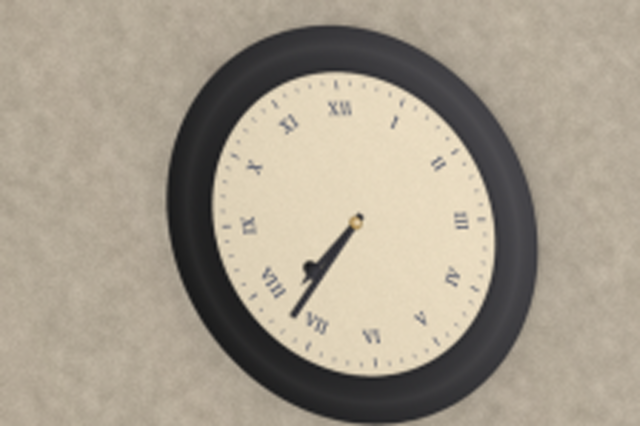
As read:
7.37
